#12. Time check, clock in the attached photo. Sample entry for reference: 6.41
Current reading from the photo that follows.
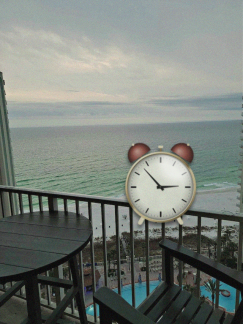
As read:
2.53
